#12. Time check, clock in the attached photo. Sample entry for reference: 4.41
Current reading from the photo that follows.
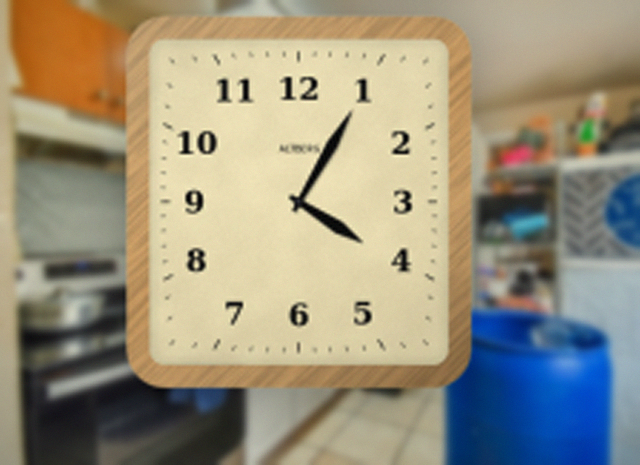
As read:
4.05
